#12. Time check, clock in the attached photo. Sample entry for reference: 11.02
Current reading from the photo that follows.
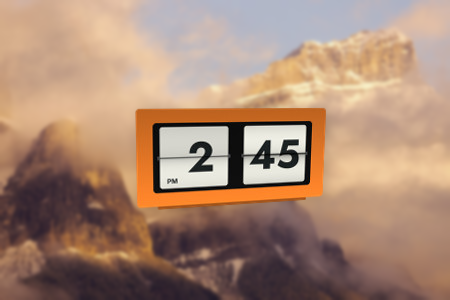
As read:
2.45
